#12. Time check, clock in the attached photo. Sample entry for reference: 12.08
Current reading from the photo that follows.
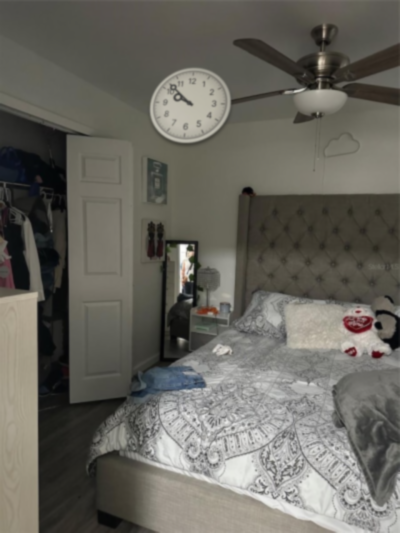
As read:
9.52
